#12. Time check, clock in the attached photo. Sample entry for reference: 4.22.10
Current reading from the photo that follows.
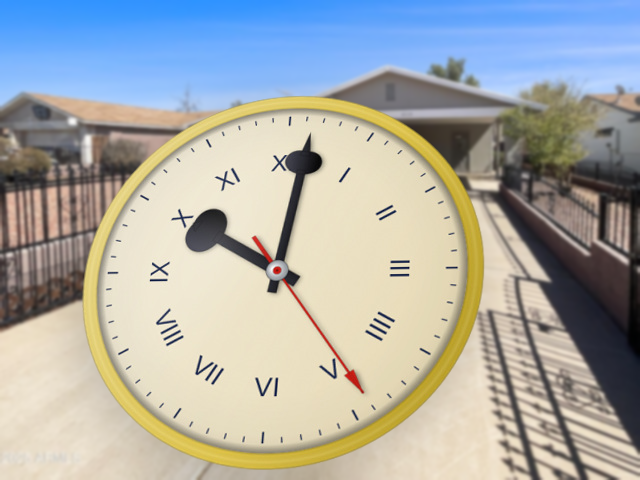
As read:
10.01.24
